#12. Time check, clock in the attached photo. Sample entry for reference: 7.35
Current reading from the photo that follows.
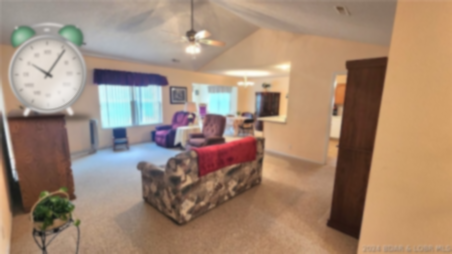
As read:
10.06
